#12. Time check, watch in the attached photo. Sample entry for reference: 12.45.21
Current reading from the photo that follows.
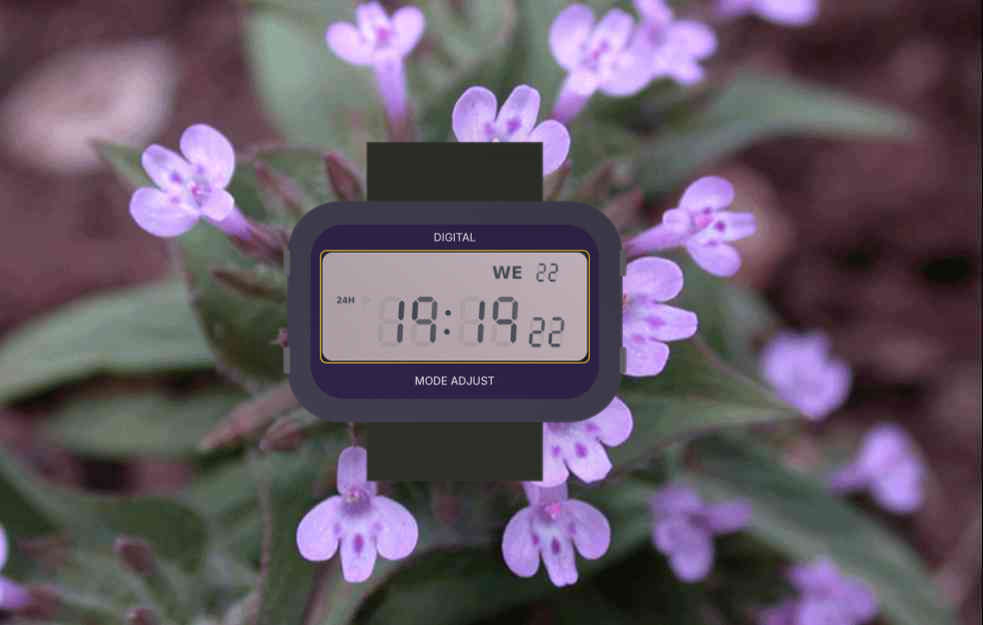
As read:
19.19.22
